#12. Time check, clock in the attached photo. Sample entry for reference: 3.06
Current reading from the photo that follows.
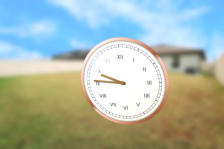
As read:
9.46
